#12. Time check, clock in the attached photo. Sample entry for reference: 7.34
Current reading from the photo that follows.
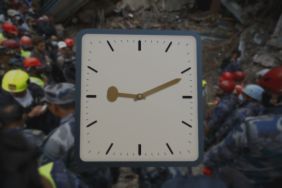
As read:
9.11
